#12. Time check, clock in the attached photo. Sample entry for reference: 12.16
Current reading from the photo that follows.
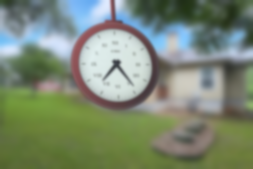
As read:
7.24
